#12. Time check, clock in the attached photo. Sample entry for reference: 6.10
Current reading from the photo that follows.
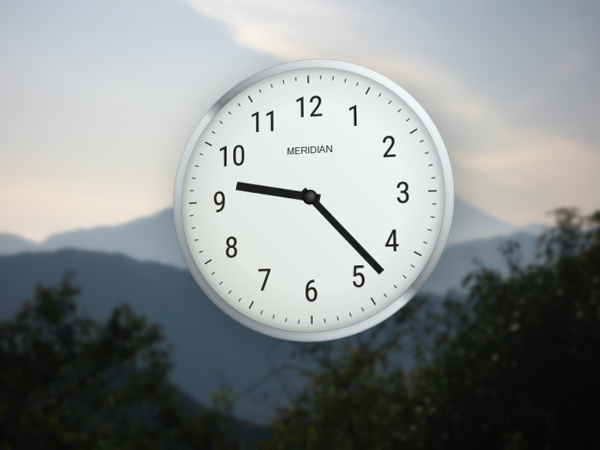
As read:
9.23
